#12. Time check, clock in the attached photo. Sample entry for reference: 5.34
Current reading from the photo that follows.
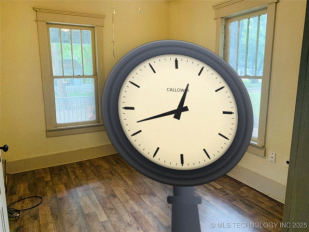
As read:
12.42
